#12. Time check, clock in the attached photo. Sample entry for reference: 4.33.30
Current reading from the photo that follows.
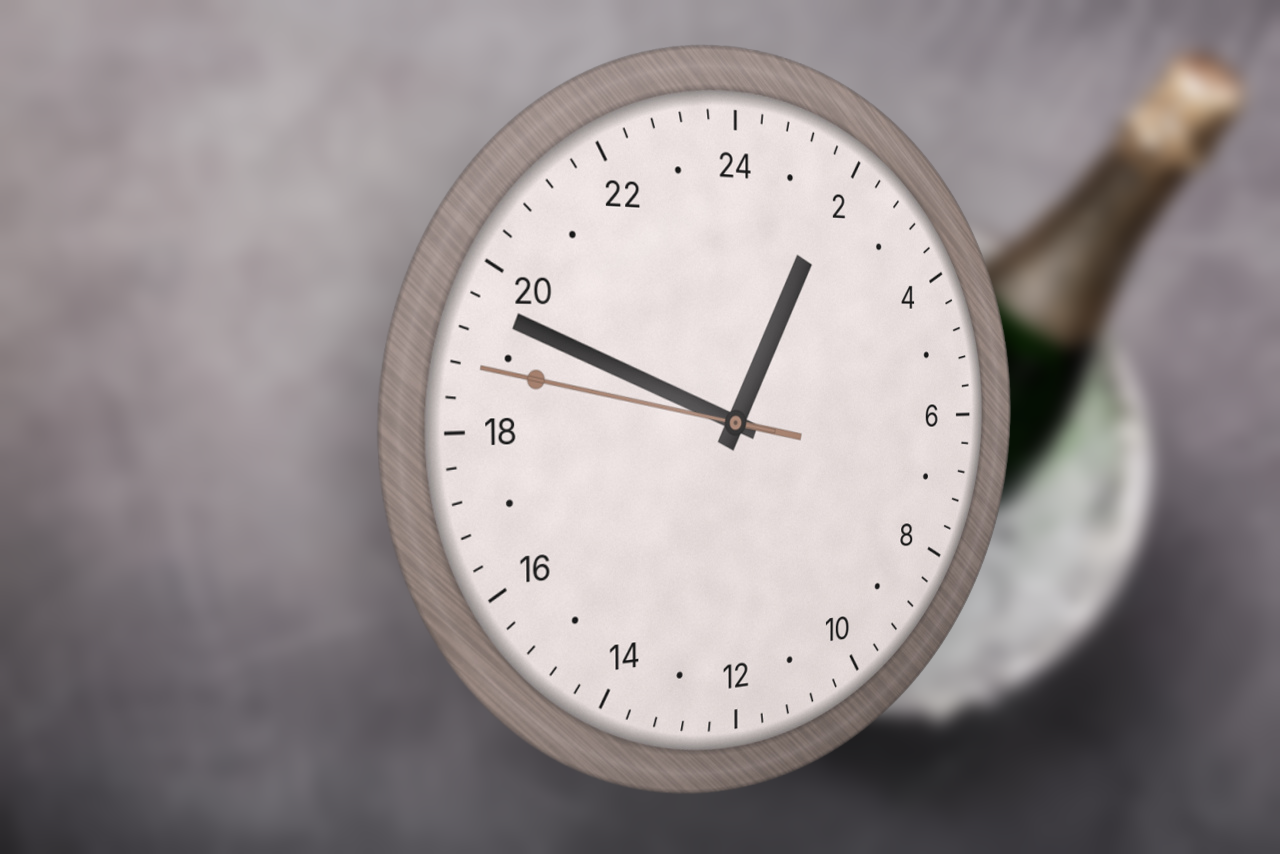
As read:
1.48.47
